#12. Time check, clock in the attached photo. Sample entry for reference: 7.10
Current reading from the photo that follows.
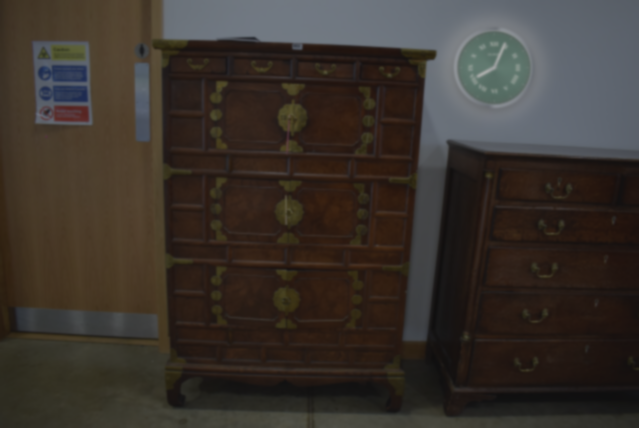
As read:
8.04
